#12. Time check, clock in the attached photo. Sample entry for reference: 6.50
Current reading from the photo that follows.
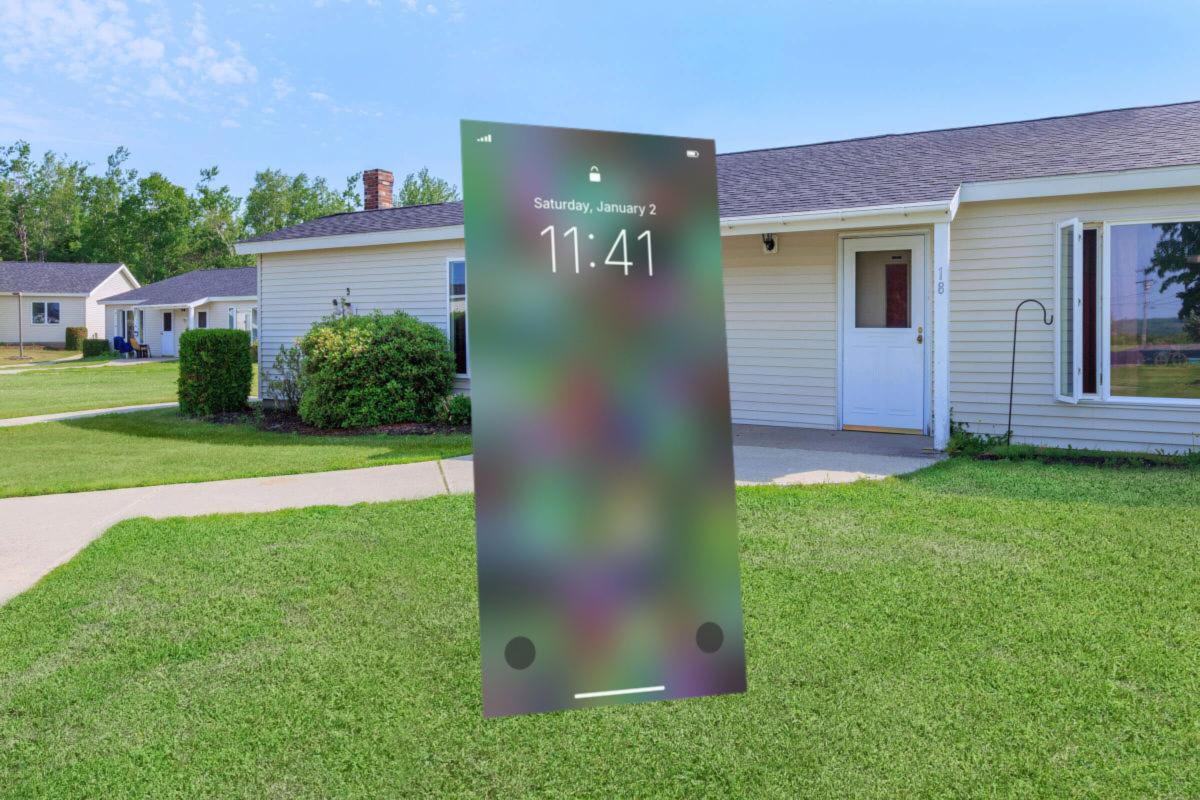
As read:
11.41
